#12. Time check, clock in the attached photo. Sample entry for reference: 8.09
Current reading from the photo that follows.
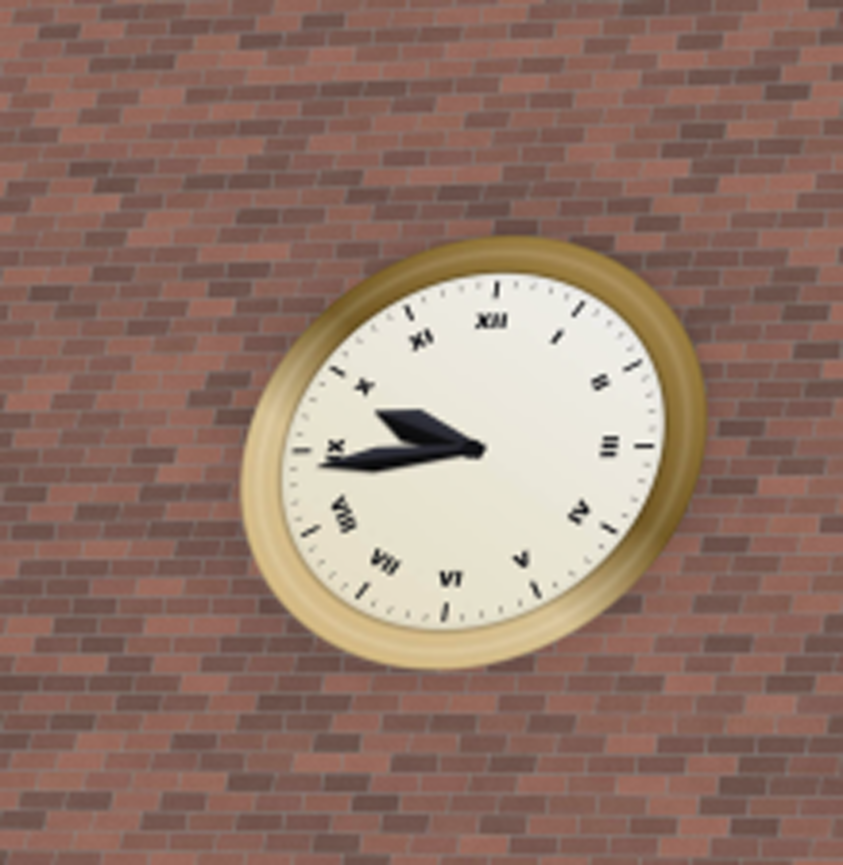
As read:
9.44
